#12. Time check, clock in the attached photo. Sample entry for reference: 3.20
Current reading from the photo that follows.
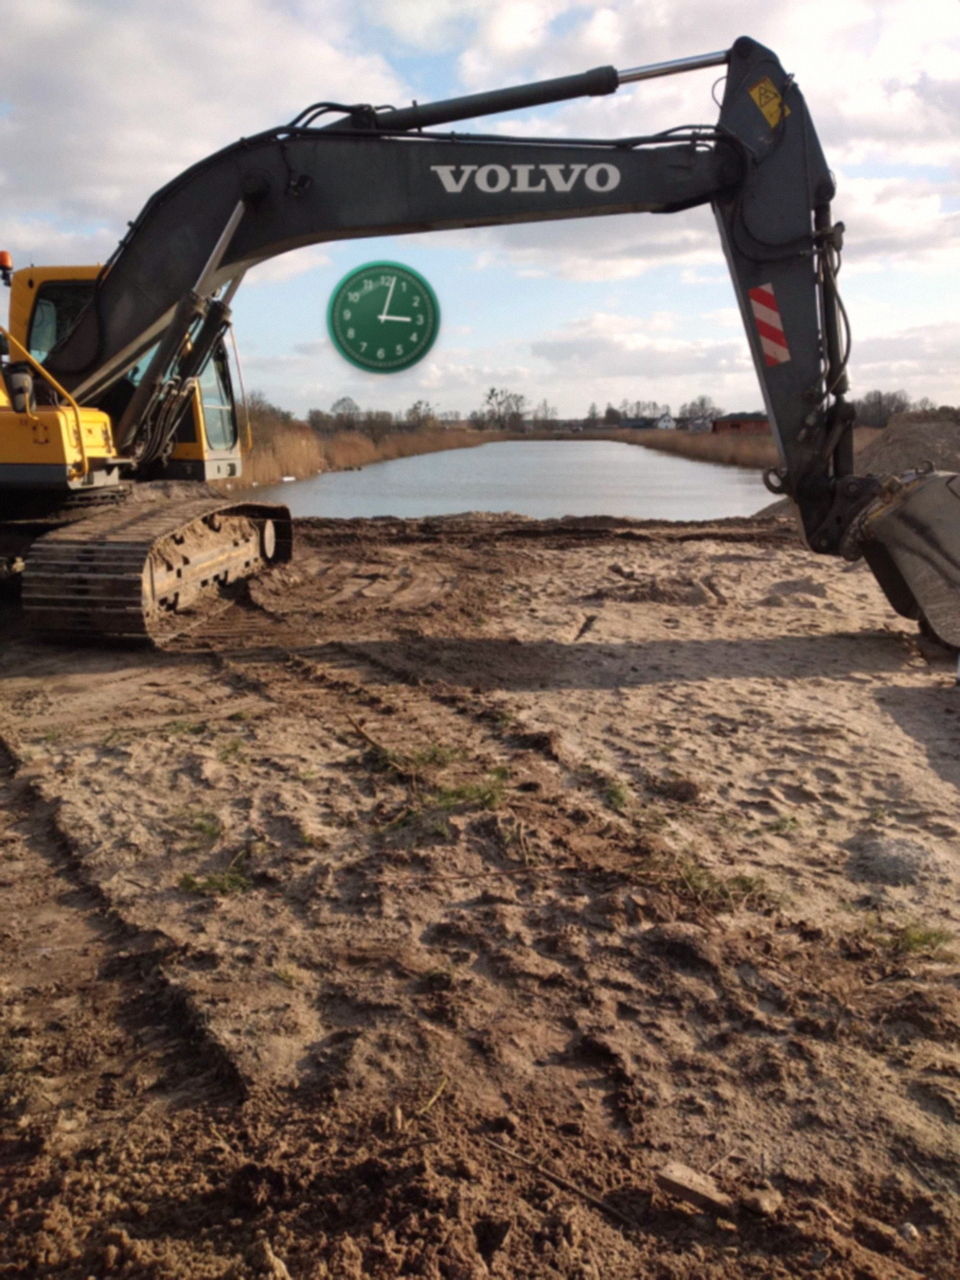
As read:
3.02
